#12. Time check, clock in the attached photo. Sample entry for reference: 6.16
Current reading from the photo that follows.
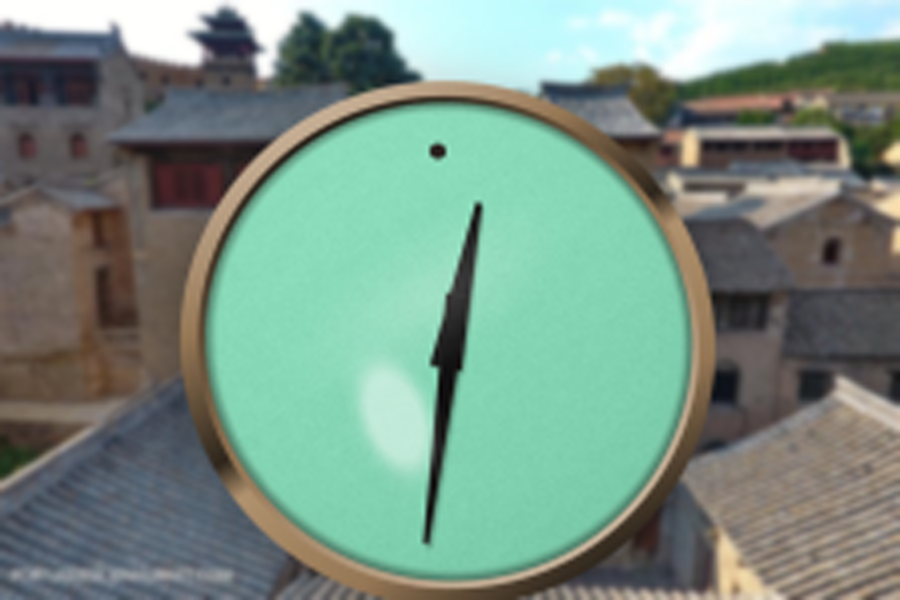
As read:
12.32
